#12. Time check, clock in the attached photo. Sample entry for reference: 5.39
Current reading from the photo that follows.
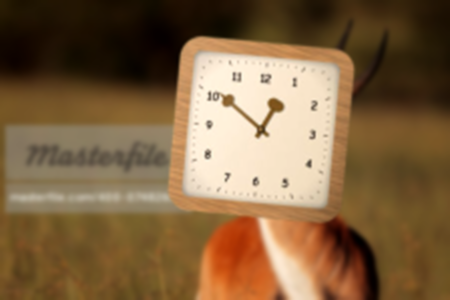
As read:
12.51
